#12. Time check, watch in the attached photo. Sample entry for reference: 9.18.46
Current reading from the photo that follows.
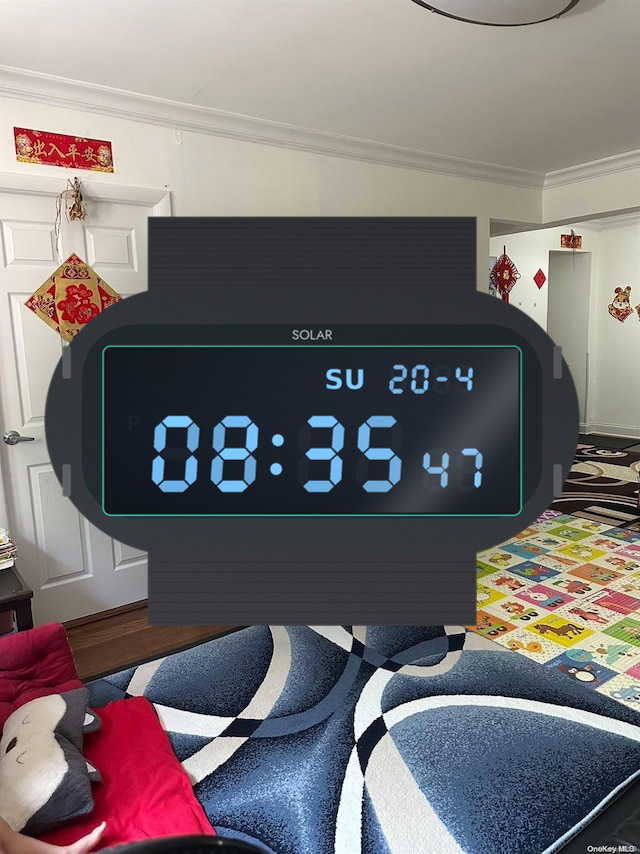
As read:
8.35.47
